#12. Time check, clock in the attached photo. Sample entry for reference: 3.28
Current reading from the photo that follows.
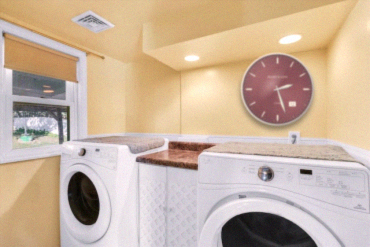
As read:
2.27
